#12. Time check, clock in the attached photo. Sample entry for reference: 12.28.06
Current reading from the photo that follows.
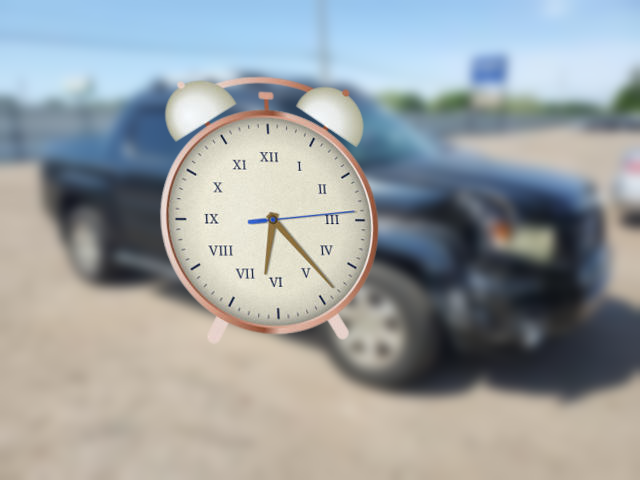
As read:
6.23.14
